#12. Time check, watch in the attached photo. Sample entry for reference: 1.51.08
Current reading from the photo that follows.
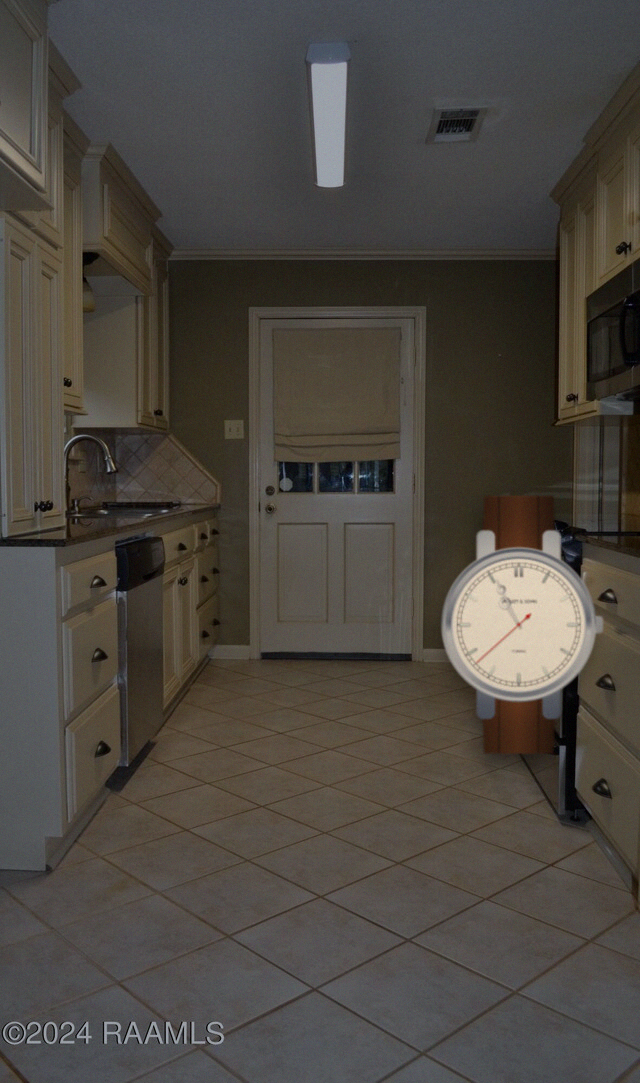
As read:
10.55.38
